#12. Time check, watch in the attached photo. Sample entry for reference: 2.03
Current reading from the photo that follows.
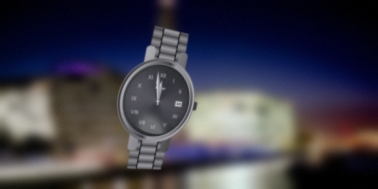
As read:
11.58
